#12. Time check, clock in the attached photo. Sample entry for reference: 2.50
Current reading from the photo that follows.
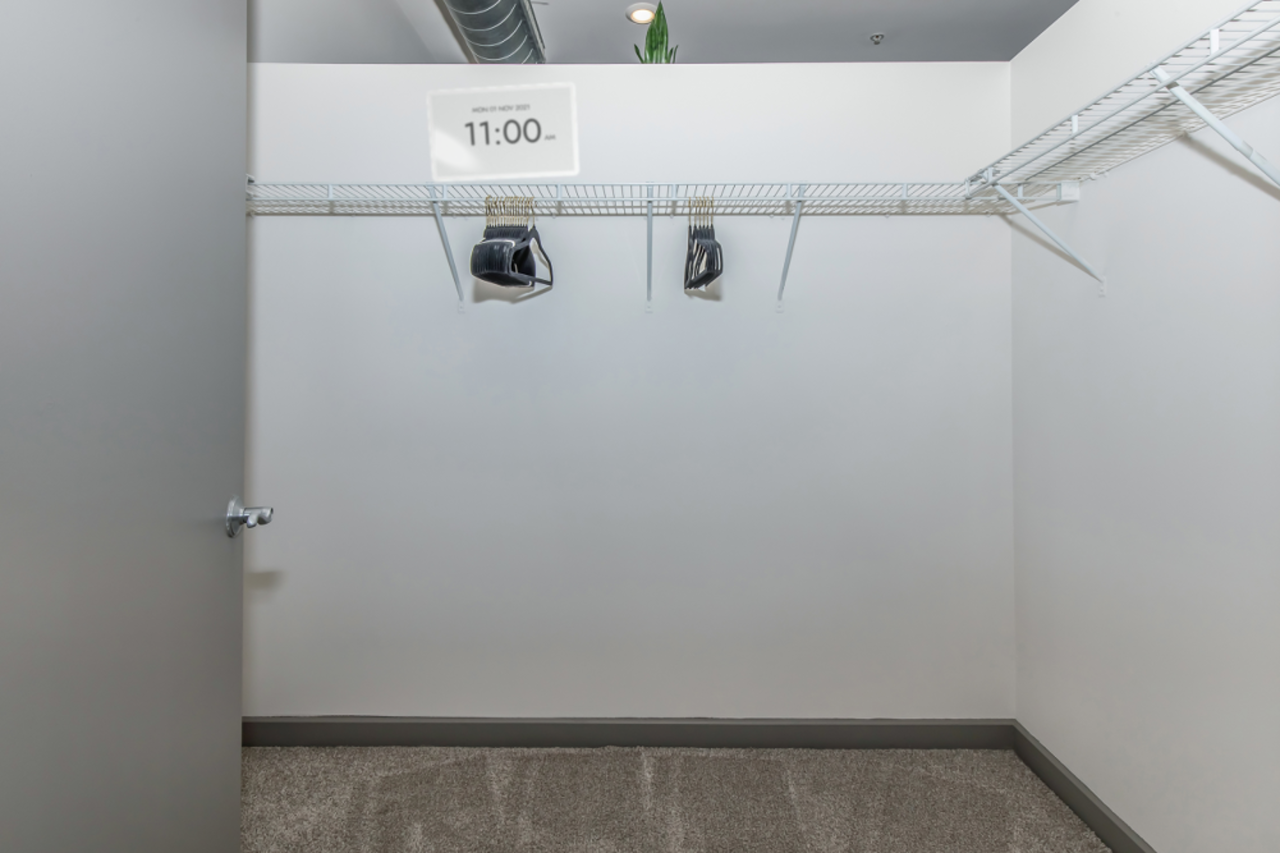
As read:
11.00
